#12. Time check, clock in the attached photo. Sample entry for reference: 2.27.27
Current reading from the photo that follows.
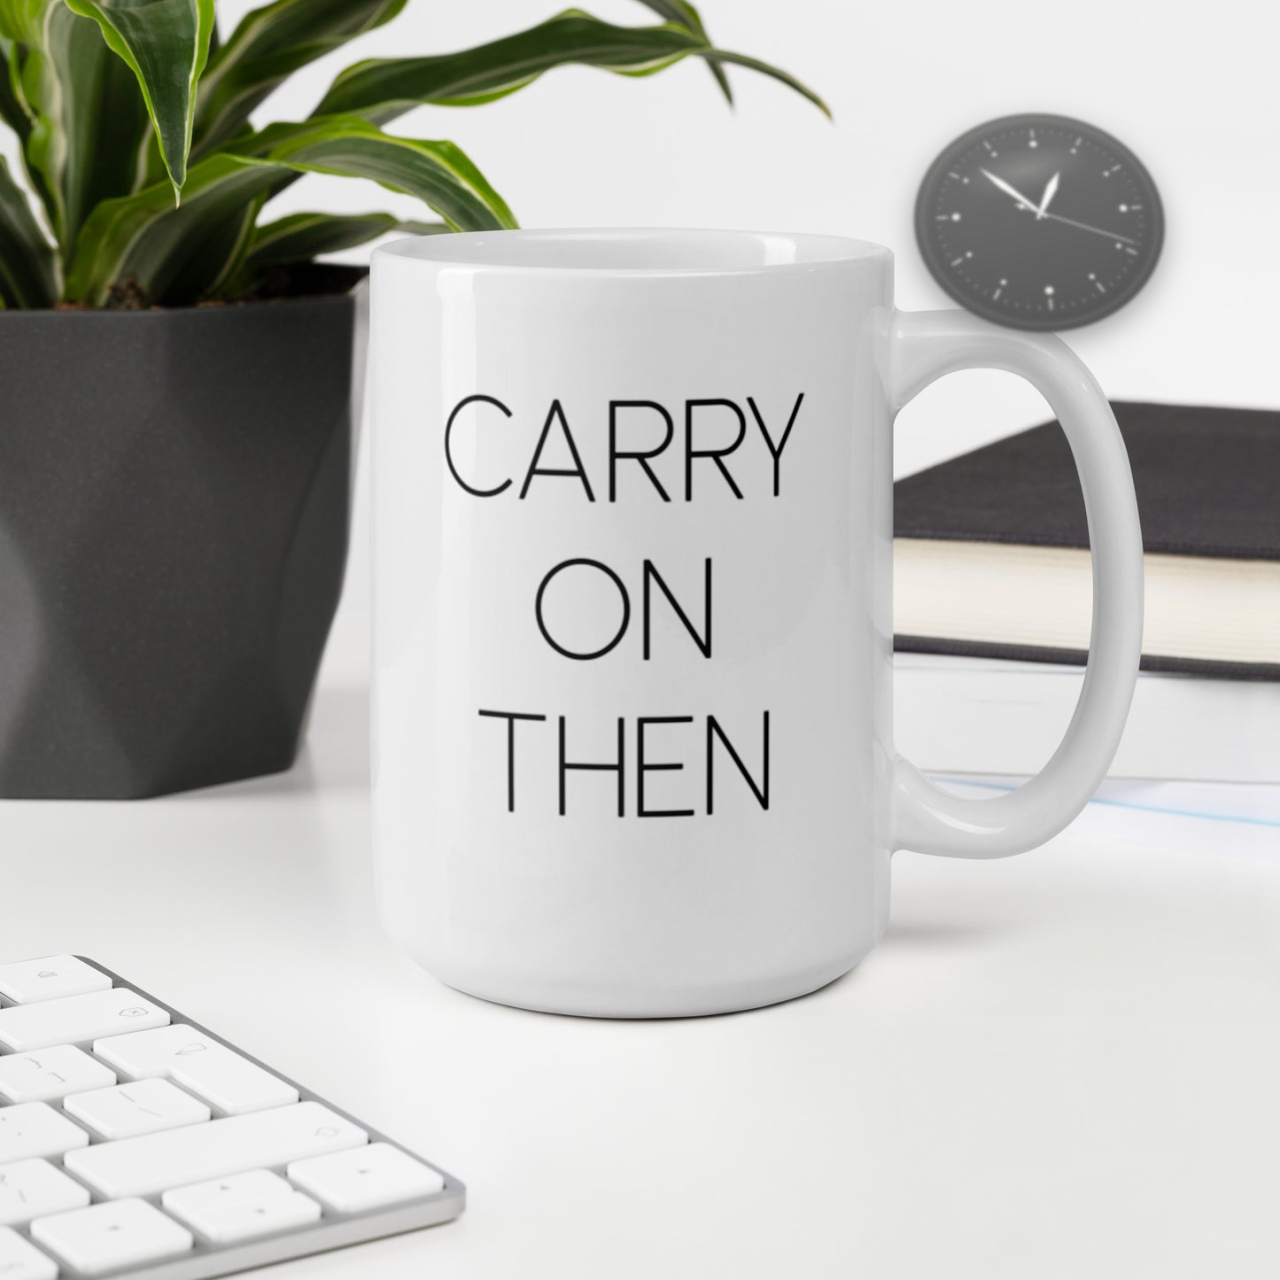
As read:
12.52.19
